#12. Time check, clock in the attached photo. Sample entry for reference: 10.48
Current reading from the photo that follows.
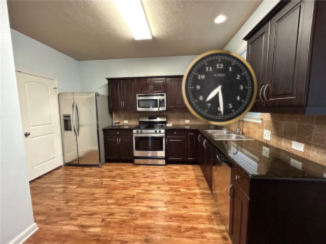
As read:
7.29
